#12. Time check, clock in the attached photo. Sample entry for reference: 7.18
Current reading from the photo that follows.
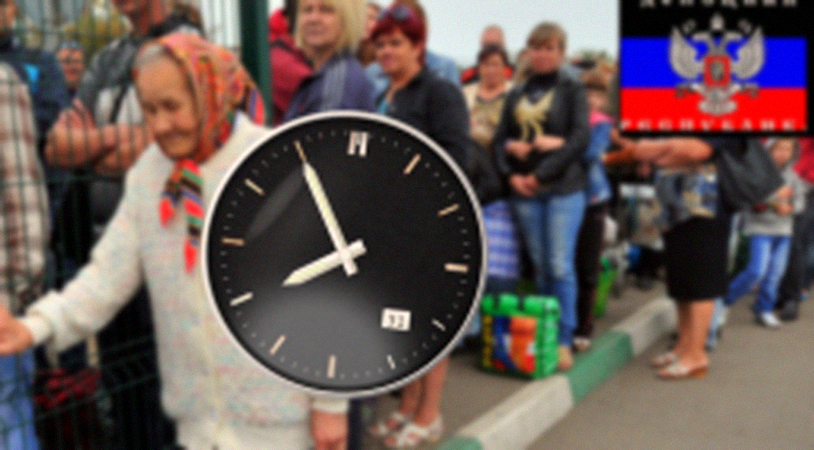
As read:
7.55
